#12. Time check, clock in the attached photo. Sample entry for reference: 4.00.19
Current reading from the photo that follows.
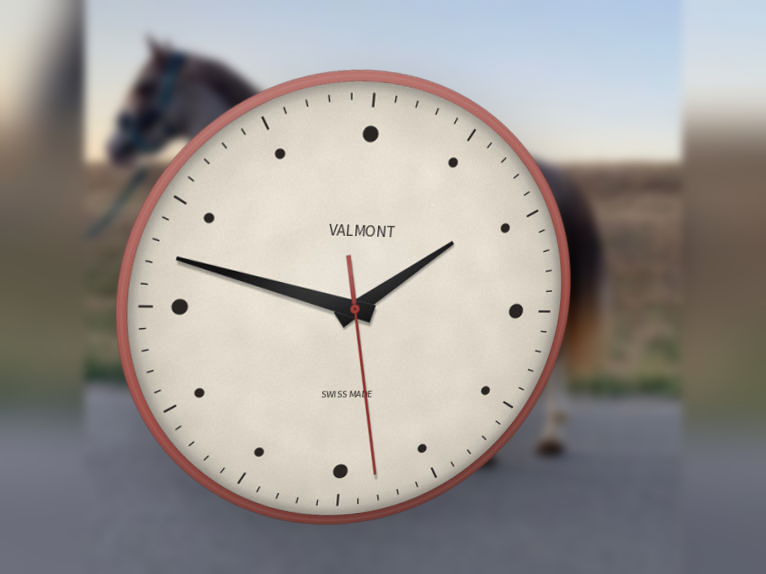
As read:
1.47.28
